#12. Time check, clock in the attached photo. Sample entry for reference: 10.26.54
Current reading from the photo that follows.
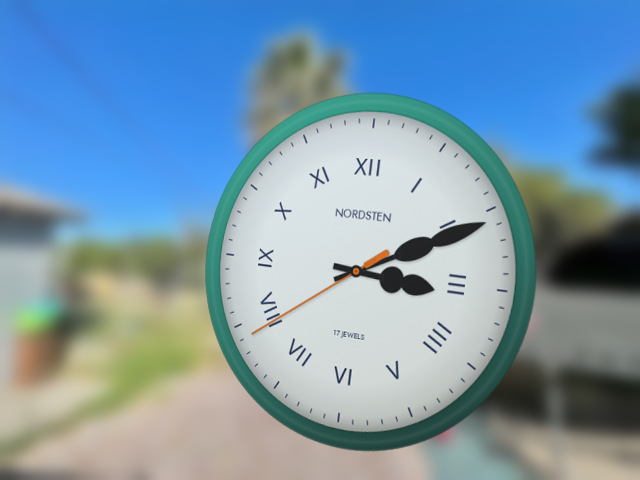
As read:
3.10.39
